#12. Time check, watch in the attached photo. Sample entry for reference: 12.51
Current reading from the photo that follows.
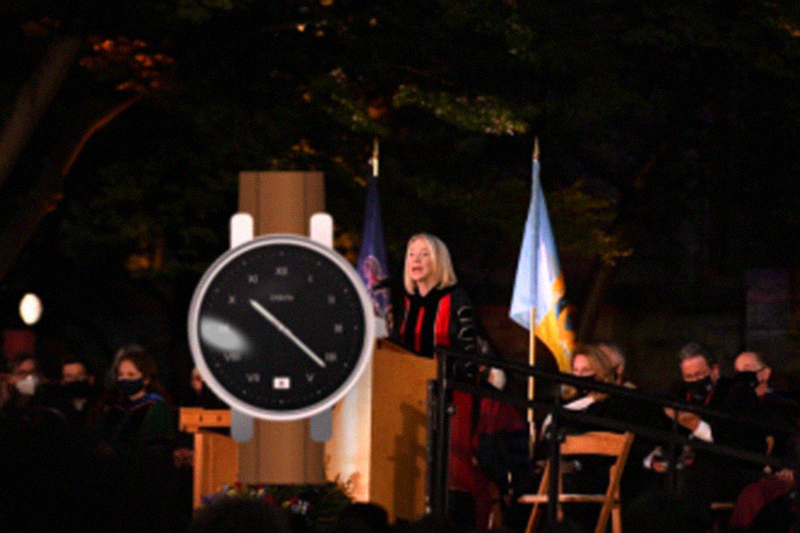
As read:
10.22
